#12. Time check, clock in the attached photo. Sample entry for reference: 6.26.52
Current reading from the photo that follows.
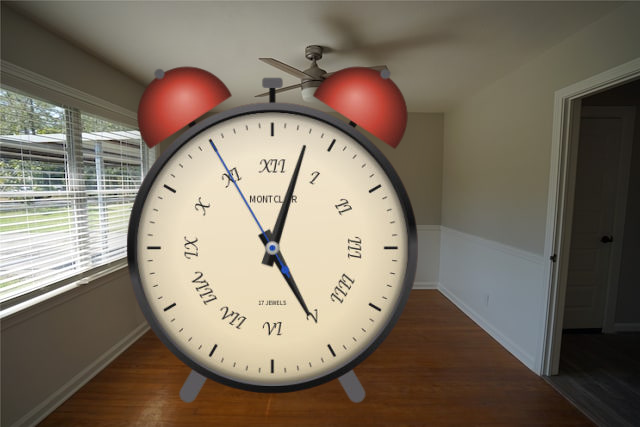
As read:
5.02.55
